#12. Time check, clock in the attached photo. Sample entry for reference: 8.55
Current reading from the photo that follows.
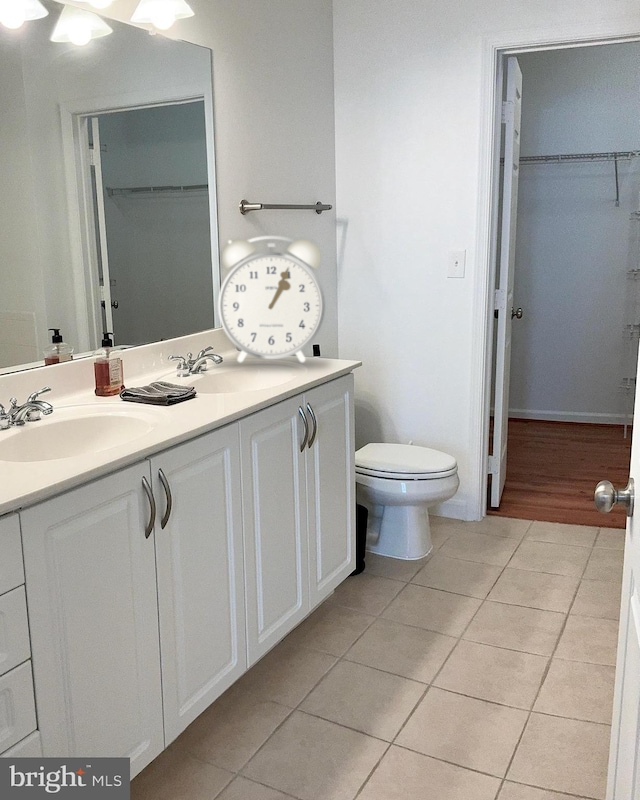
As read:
1.04
